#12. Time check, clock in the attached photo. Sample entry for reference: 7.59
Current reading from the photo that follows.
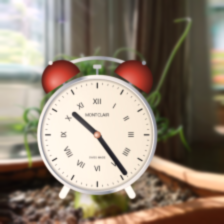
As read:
10.24
